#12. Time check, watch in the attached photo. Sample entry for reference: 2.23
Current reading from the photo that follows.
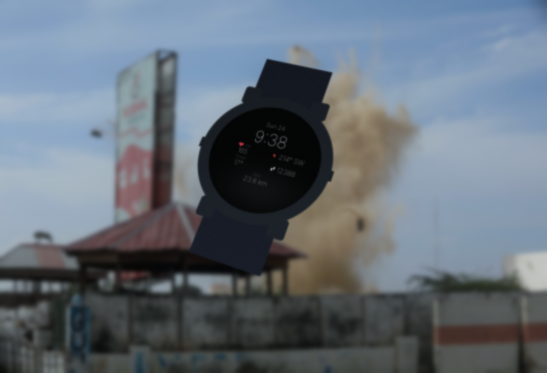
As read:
9.38
